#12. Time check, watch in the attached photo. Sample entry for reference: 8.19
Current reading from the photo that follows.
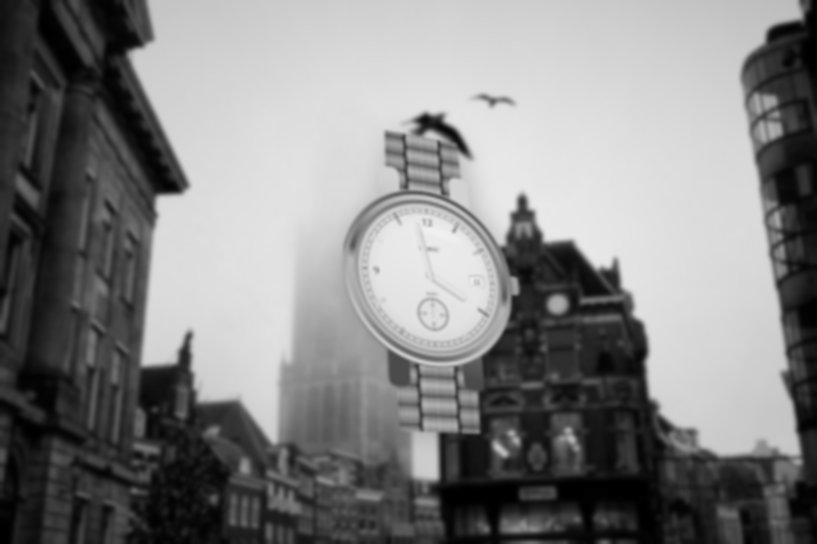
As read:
3.58
